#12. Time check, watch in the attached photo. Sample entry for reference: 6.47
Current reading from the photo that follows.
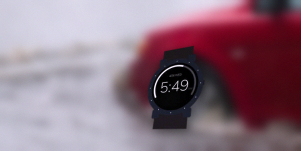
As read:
5.49
